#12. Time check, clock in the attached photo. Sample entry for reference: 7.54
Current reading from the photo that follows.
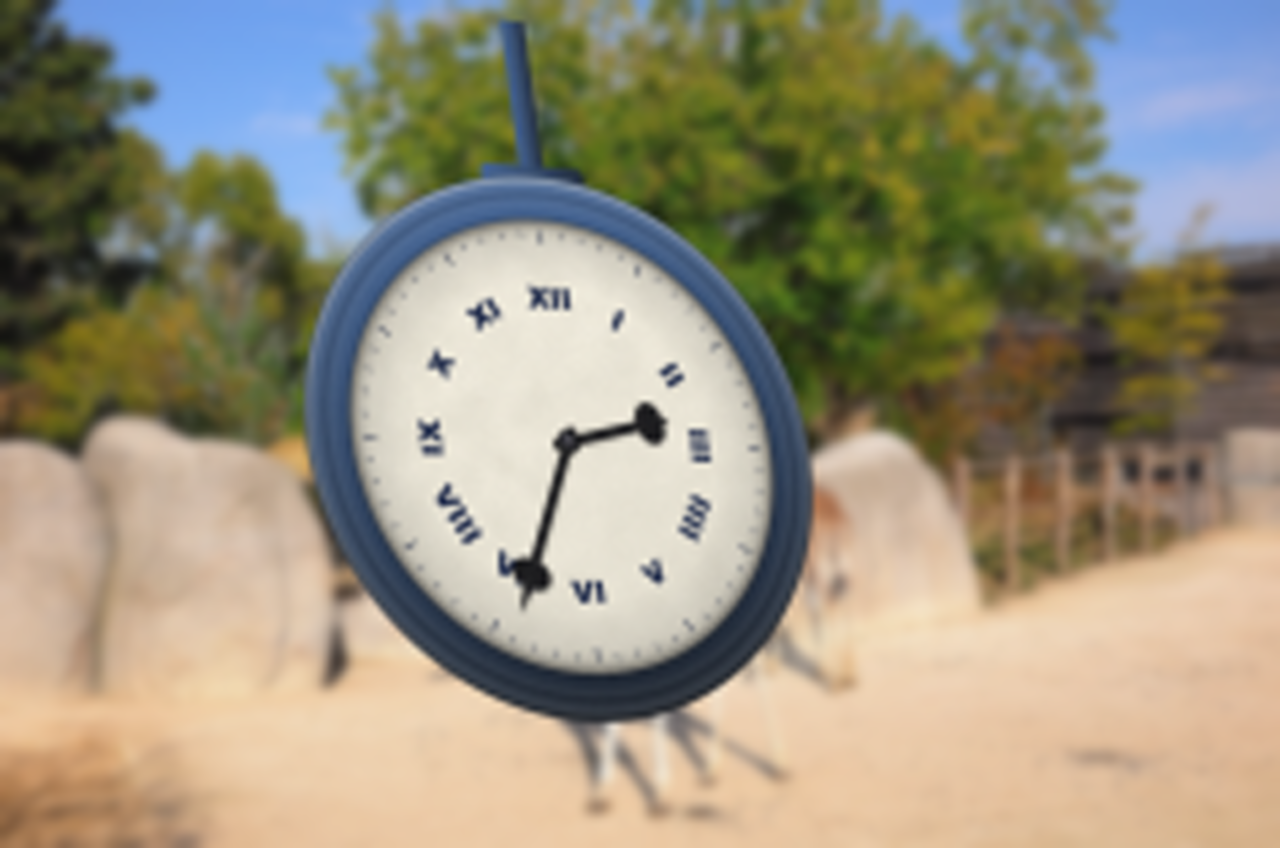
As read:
2.34
